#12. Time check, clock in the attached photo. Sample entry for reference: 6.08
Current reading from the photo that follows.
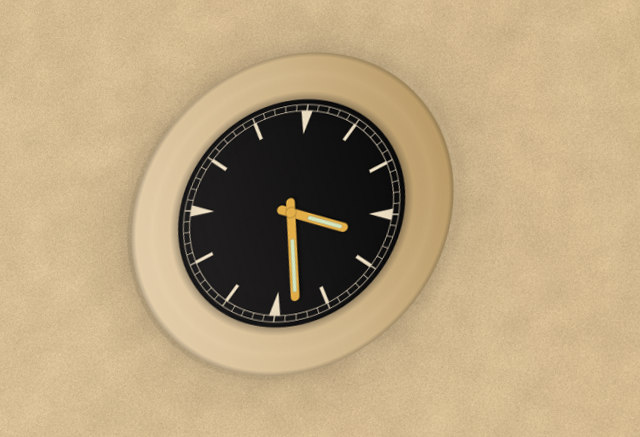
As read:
3.28
